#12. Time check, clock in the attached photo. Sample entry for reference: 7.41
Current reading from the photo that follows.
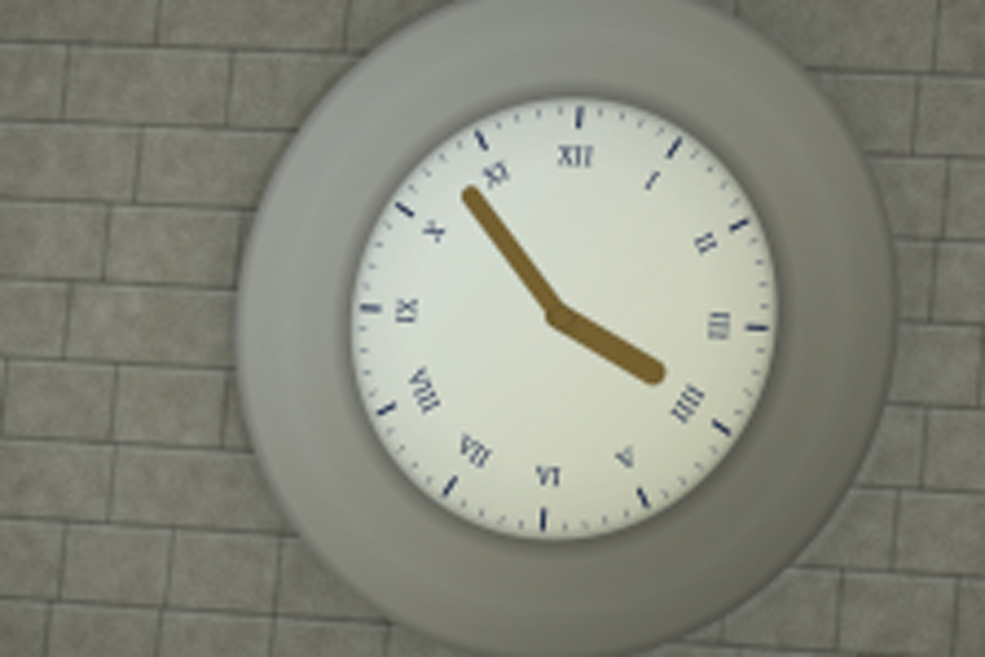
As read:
3.53
